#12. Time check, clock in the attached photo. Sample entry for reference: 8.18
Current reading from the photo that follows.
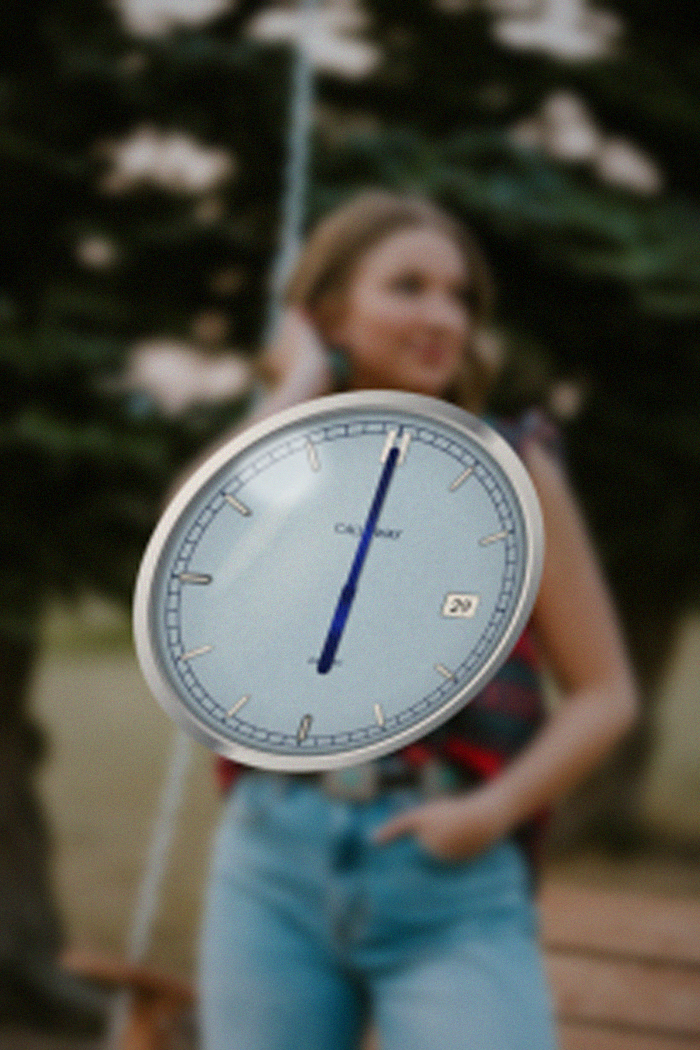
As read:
6.00
